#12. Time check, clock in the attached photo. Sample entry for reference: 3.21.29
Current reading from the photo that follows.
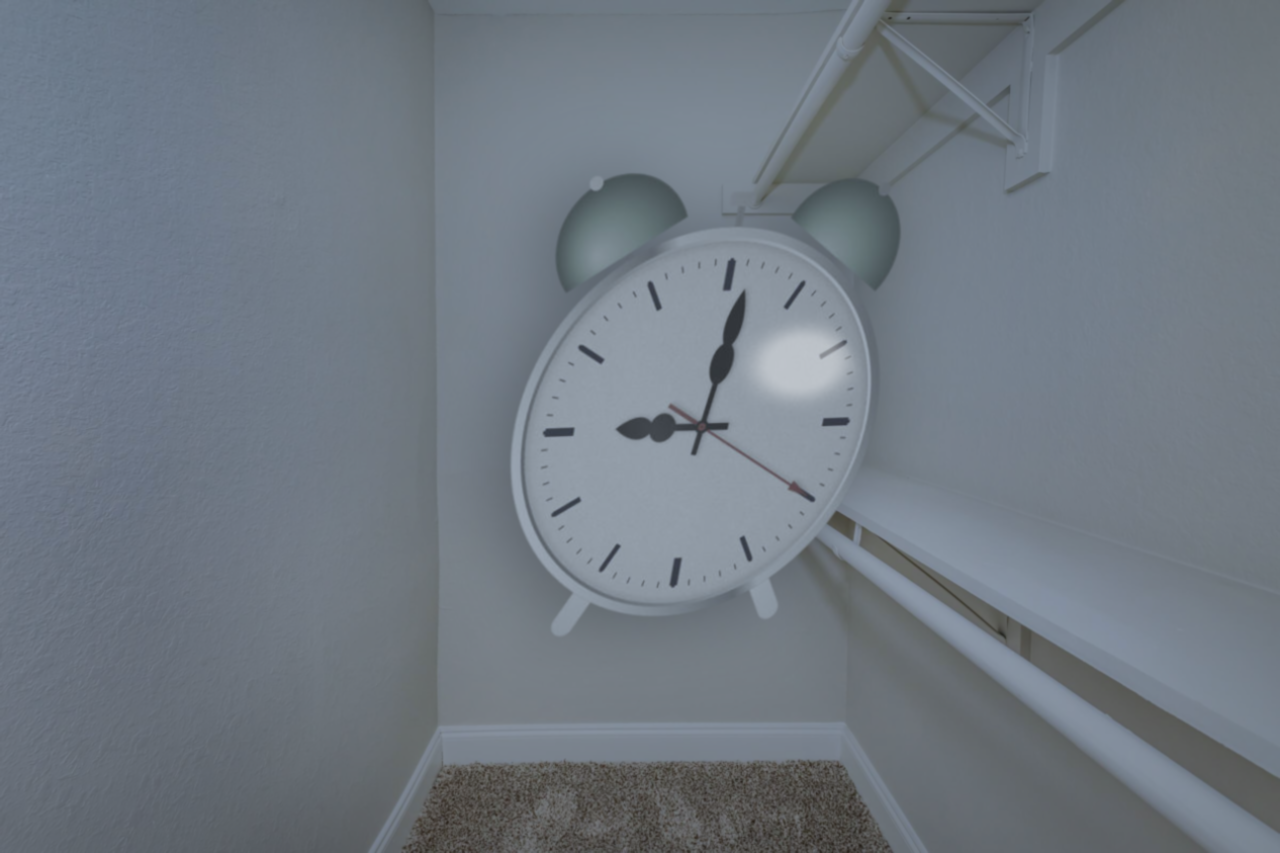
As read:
9.01.20
